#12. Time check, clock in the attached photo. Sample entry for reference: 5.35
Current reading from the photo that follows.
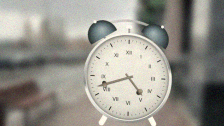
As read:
4.42
